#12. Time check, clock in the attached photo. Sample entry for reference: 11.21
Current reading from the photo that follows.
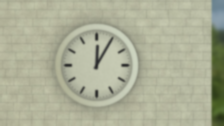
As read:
12.05
